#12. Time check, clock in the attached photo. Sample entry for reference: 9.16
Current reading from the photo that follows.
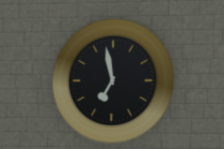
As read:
6.58
